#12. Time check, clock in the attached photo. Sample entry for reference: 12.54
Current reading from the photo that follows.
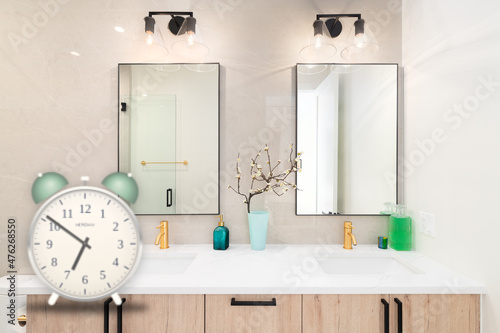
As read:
6.51
